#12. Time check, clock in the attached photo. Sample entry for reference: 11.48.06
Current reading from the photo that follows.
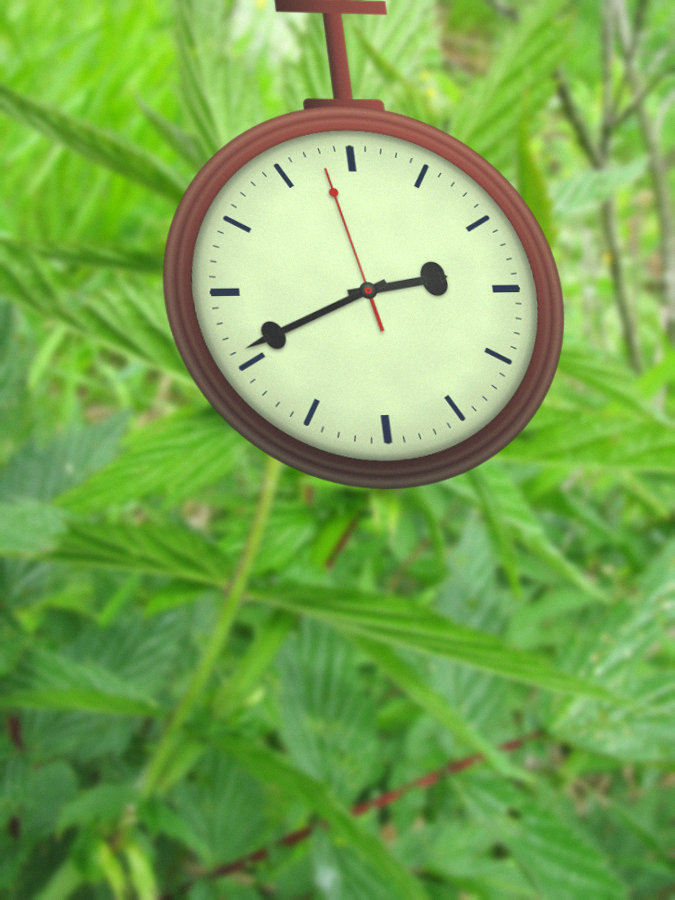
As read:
2.40.58
